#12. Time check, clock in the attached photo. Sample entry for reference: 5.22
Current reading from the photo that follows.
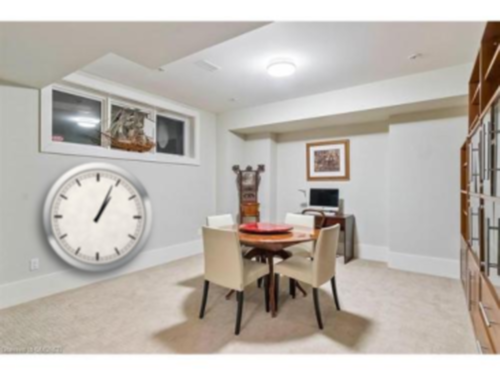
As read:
1.04
